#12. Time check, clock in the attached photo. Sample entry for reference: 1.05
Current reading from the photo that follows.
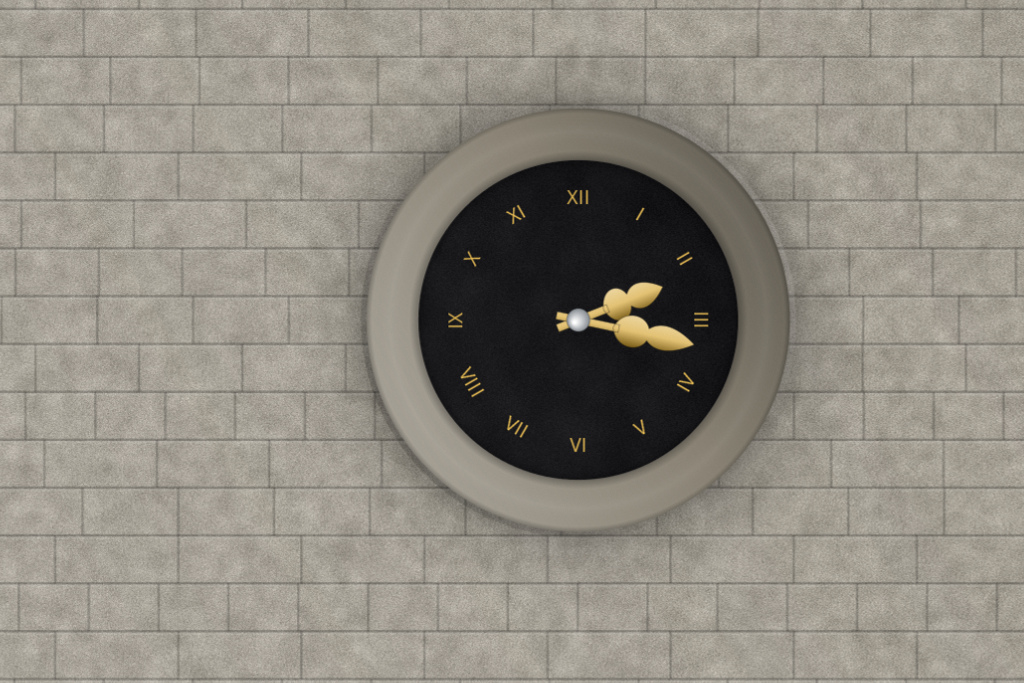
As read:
2.17
